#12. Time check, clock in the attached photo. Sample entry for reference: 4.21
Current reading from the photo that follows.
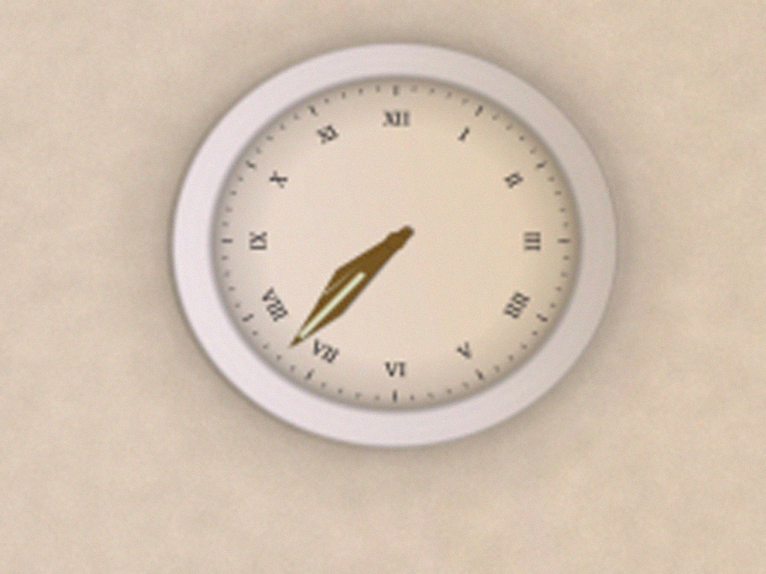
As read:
7.37
